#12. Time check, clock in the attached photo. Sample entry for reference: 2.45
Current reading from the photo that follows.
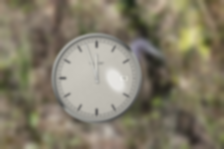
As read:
11.57
